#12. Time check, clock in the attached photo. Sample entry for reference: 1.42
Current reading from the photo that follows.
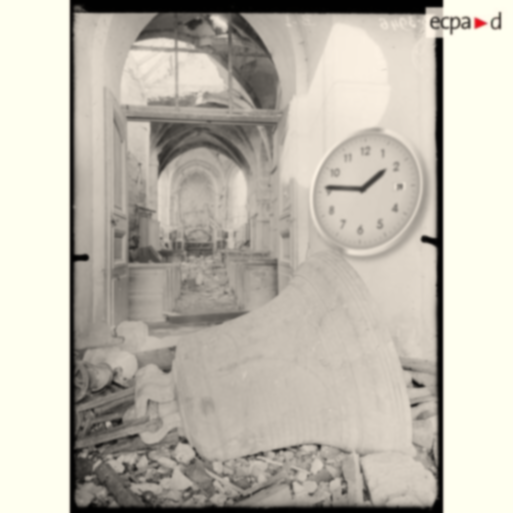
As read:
1.46
